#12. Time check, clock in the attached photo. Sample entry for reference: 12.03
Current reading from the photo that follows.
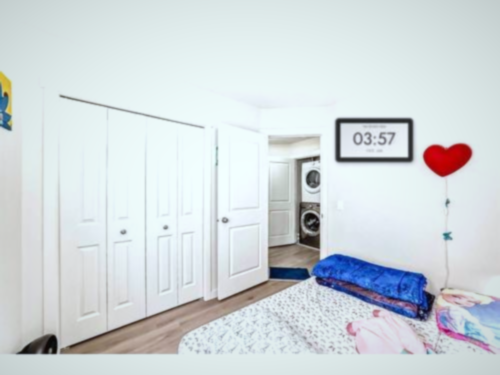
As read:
3.57
